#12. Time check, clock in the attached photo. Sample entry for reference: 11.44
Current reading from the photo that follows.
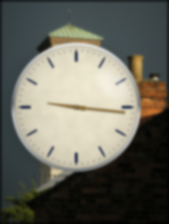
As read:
9.16
